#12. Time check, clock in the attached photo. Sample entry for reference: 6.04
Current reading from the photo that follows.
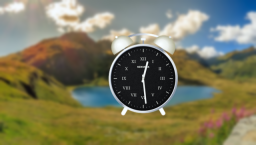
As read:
12.29
